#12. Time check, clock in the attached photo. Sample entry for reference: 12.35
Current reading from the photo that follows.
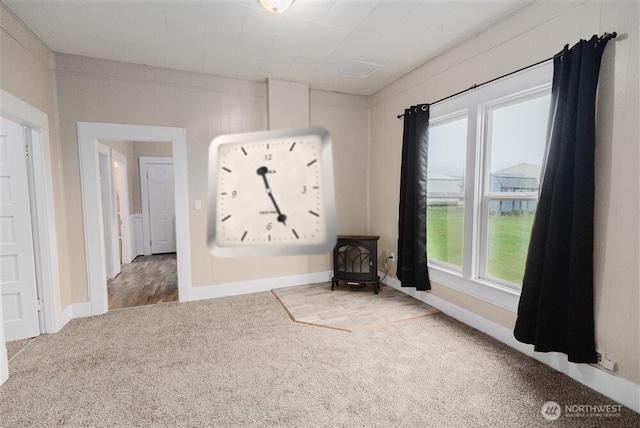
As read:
11.26
